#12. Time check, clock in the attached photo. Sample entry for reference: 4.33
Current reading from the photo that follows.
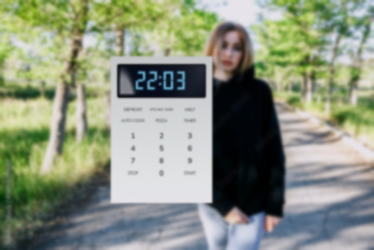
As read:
22.03
